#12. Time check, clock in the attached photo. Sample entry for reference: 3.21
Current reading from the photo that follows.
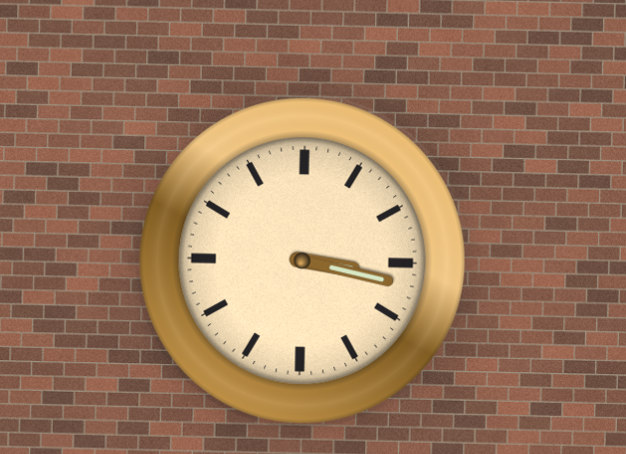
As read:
3.17
